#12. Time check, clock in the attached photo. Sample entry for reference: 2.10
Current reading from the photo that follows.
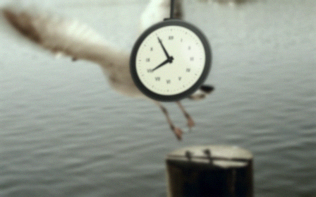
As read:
7.55
